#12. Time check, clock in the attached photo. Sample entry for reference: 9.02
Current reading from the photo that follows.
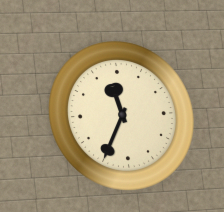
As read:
11.35
